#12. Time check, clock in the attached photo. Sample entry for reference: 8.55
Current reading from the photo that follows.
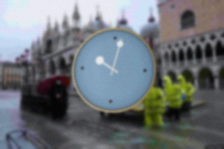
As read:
10.02
